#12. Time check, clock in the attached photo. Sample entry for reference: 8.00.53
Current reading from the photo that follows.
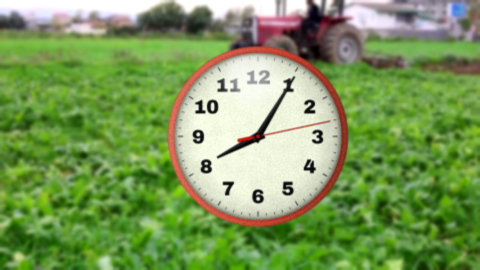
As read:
8.05.13
